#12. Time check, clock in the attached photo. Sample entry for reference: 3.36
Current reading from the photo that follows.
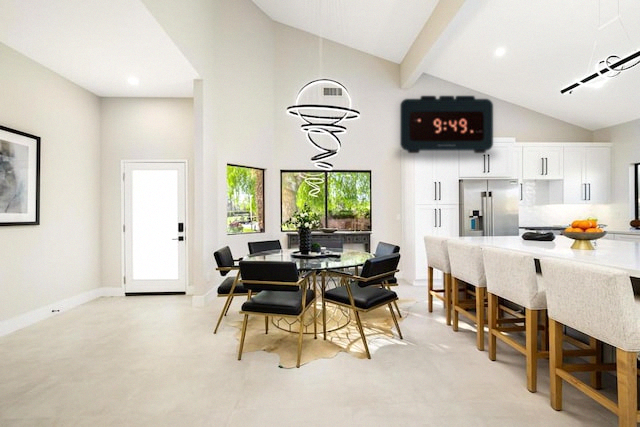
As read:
9.49
